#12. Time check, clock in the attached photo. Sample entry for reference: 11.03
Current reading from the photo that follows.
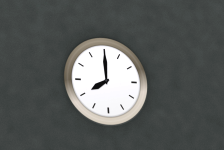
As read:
8.00
